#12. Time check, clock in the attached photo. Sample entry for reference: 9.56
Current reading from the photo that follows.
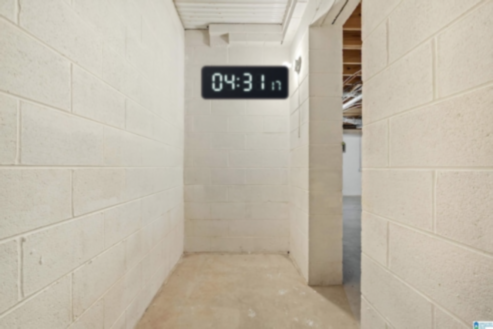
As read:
4.31
